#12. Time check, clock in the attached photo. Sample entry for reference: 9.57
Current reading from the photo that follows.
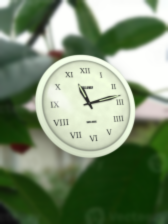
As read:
11.13
